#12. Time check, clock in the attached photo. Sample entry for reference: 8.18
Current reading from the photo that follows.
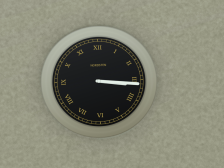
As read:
3.16
